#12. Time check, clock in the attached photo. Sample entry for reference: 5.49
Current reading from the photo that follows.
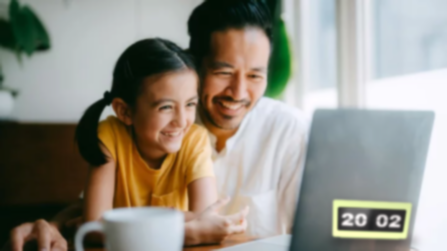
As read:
20.02
